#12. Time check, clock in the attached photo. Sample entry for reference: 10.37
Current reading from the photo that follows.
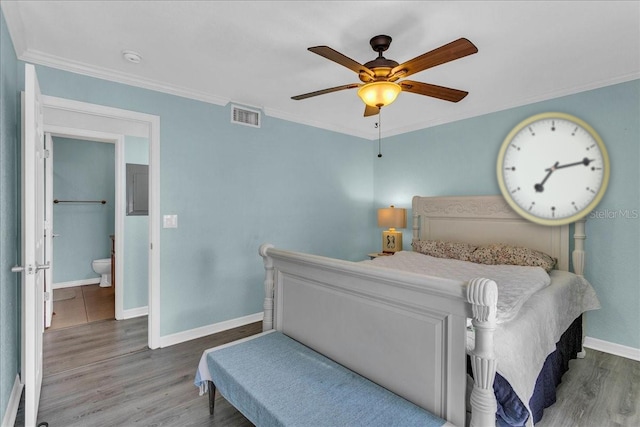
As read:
7.13
